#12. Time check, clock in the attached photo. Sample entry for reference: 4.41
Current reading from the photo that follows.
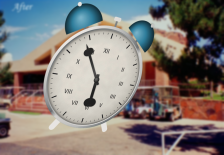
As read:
5.54
